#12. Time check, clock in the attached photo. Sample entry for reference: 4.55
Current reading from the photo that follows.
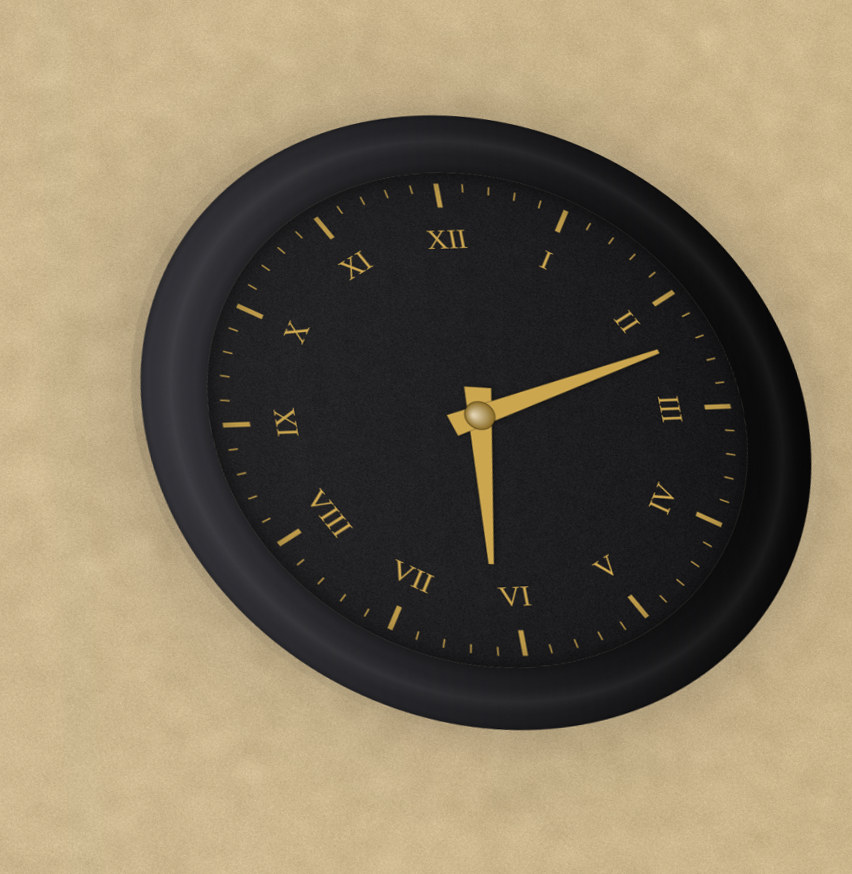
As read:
6.12
